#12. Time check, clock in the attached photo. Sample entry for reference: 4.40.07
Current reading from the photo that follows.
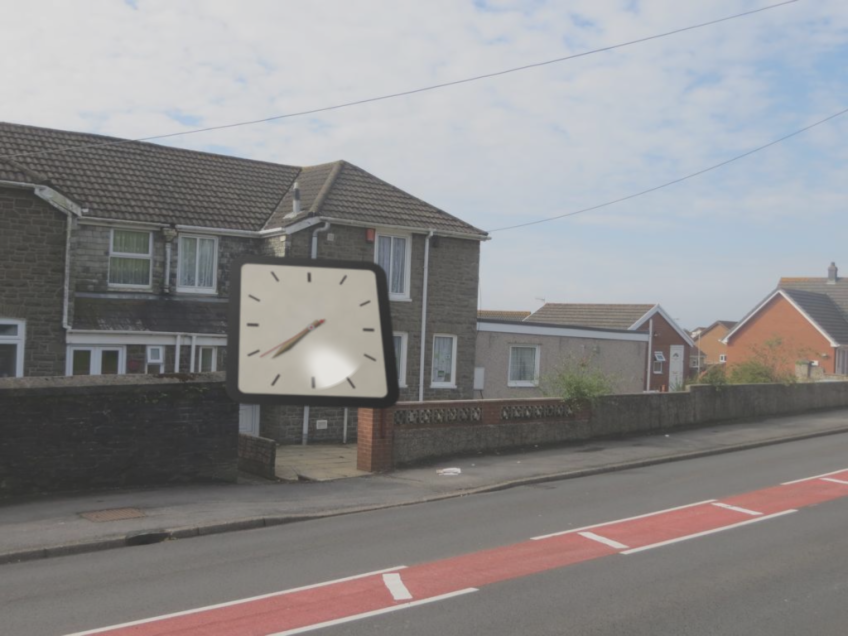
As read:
7.37.39
